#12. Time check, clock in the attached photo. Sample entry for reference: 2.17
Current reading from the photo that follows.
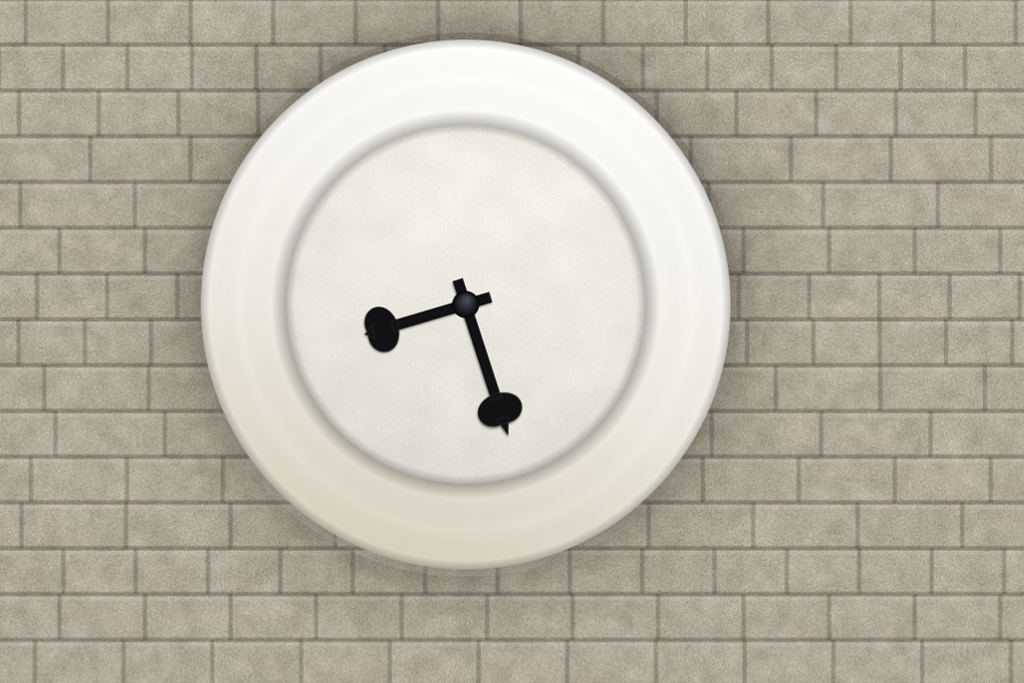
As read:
8.27
